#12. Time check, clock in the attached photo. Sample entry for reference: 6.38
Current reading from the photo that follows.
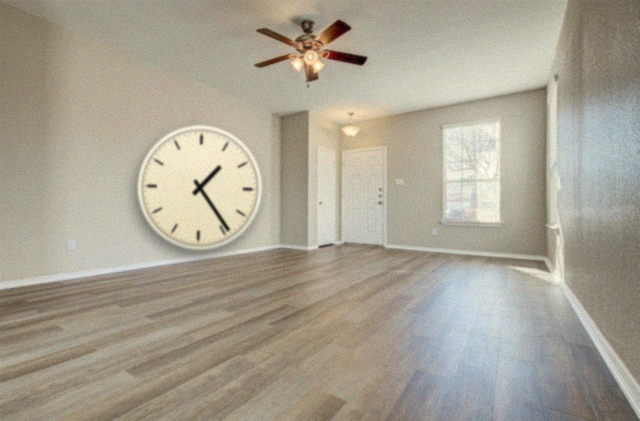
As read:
1.24
